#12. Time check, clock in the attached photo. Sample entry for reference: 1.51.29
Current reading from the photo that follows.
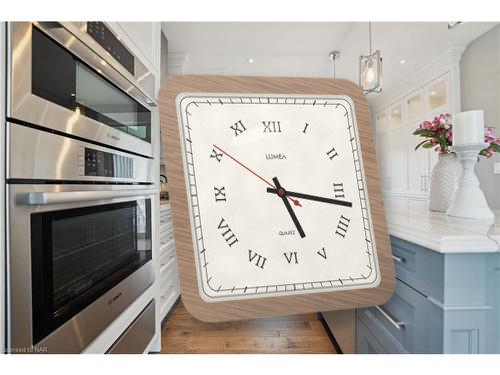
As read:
5.16.51
